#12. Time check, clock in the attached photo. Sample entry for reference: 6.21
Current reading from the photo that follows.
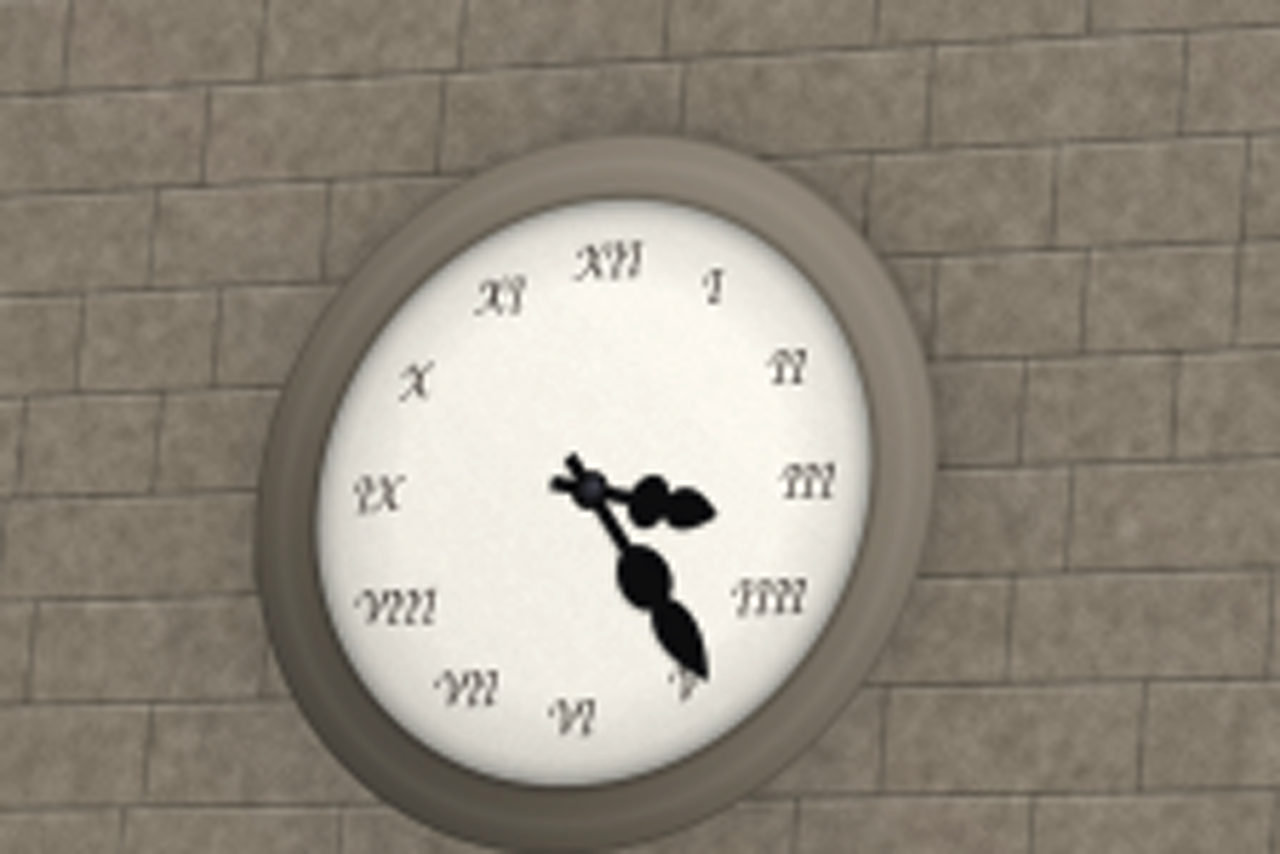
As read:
3.24
